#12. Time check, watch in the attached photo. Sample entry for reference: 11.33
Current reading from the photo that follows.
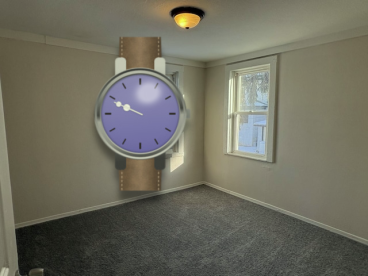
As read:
9.49
